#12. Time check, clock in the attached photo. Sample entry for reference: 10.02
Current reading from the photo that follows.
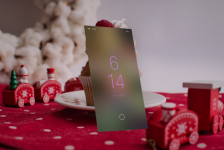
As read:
6.14
